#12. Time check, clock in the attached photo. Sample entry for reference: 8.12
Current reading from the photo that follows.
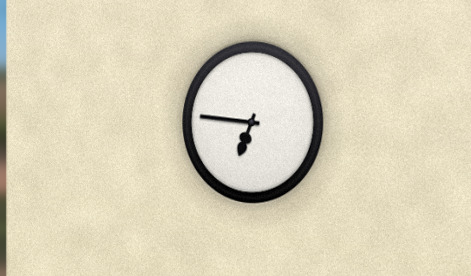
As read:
6.46
